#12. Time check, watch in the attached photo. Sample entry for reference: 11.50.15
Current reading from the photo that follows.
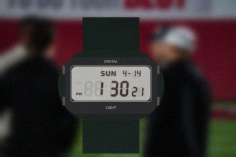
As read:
1.30.21
